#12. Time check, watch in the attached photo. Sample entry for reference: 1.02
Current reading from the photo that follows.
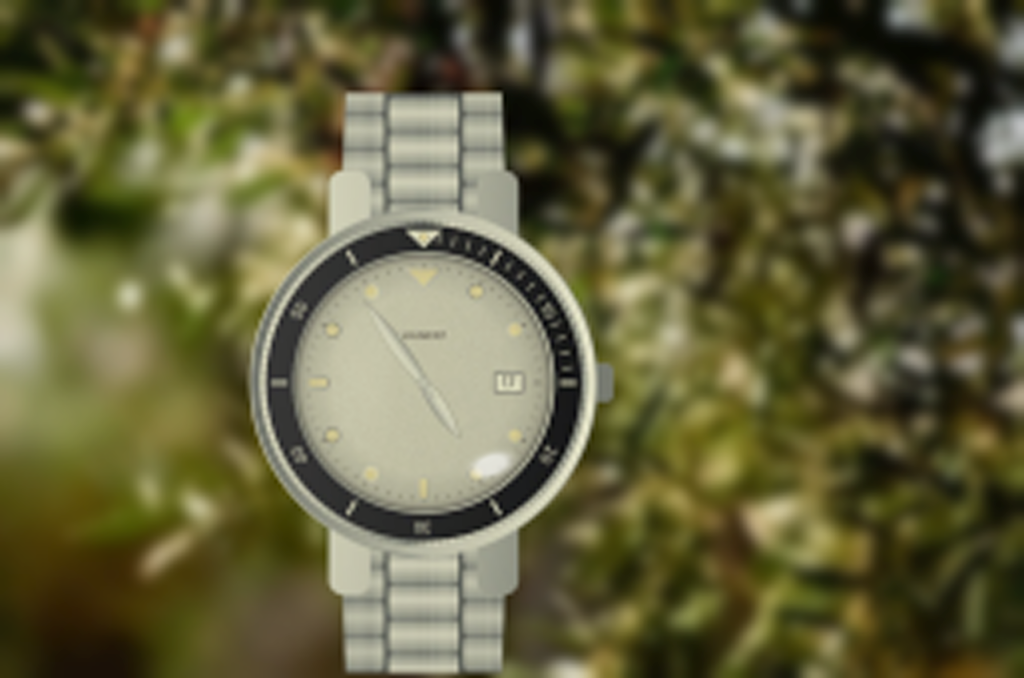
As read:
4.54
